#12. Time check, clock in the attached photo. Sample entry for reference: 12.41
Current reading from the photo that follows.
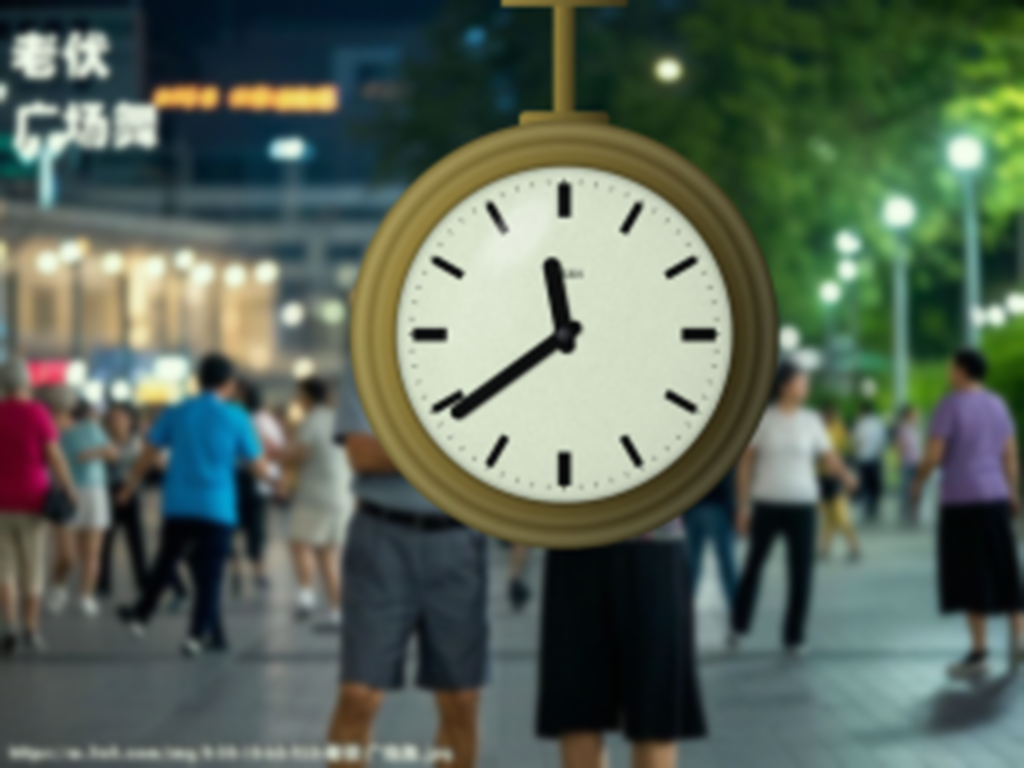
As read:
11.39
